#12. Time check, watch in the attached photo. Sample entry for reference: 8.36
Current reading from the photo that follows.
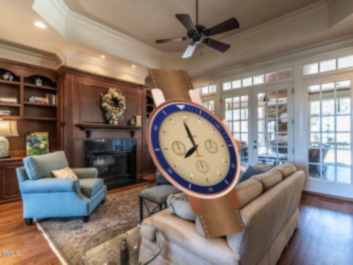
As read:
7.59
